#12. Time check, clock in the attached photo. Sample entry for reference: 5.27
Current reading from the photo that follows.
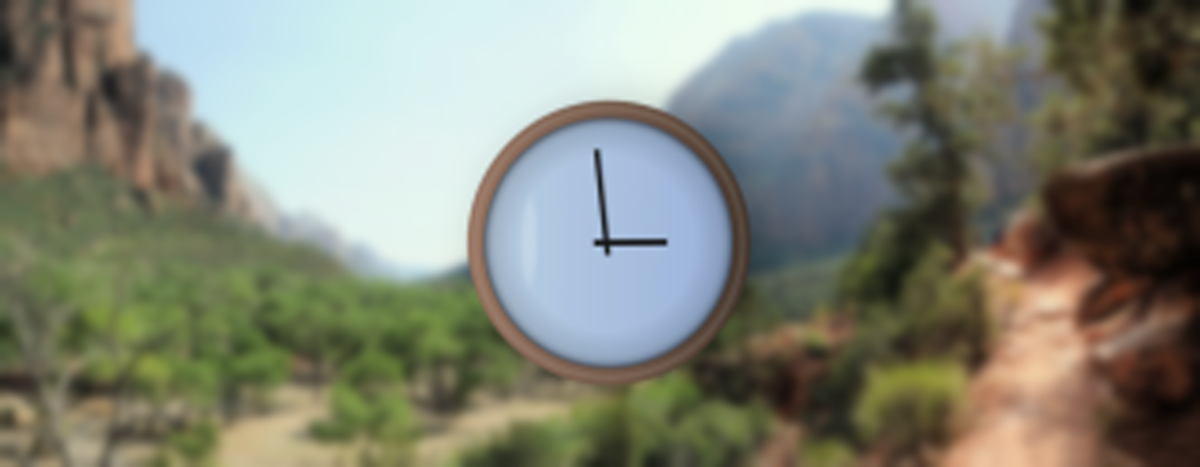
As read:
2.59
